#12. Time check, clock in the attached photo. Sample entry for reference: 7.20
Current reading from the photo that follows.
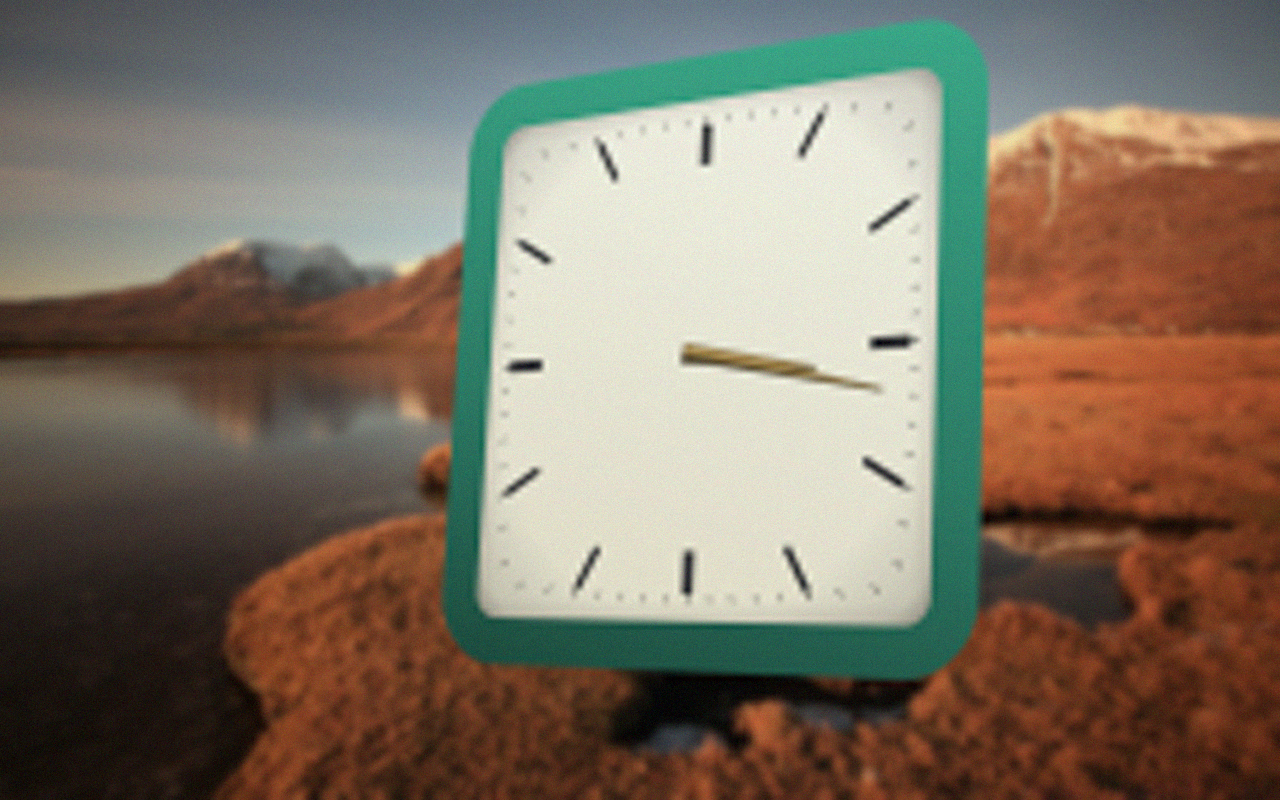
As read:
3.17
